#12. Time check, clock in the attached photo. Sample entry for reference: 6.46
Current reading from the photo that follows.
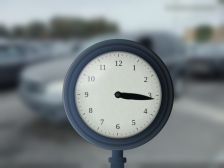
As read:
3.16
